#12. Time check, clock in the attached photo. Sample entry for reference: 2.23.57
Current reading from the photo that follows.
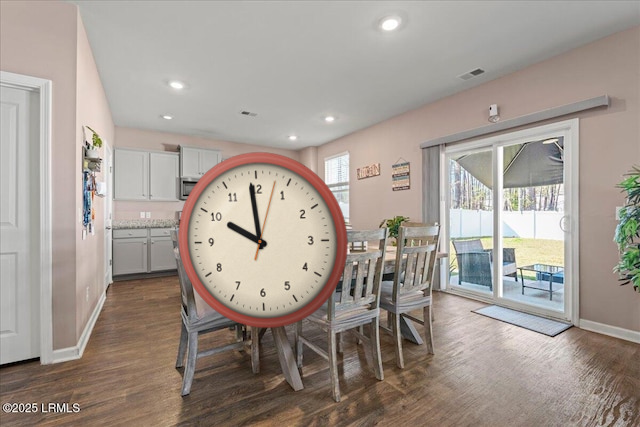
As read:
9.59.03
